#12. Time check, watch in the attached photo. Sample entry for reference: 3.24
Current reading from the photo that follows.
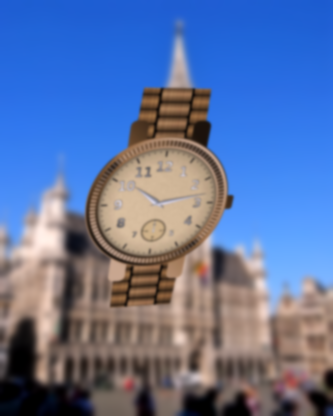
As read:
10.13
